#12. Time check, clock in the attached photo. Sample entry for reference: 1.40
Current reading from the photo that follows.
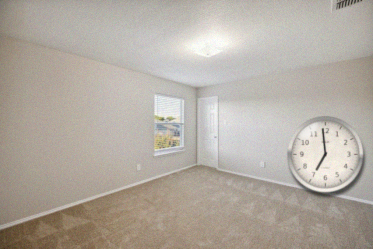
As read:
6.59
